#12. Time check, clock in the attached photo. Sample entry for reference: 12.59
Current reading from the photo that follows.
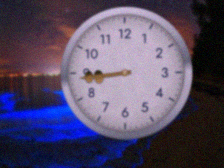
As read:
8.44
